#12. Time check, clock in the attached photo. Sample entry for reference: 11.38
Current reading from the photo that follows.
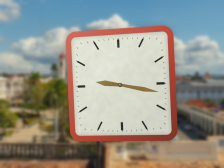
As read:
9.17
